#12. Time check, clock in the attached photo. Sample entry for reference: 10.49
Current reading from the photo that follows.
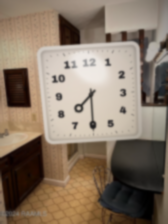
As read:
7.30
